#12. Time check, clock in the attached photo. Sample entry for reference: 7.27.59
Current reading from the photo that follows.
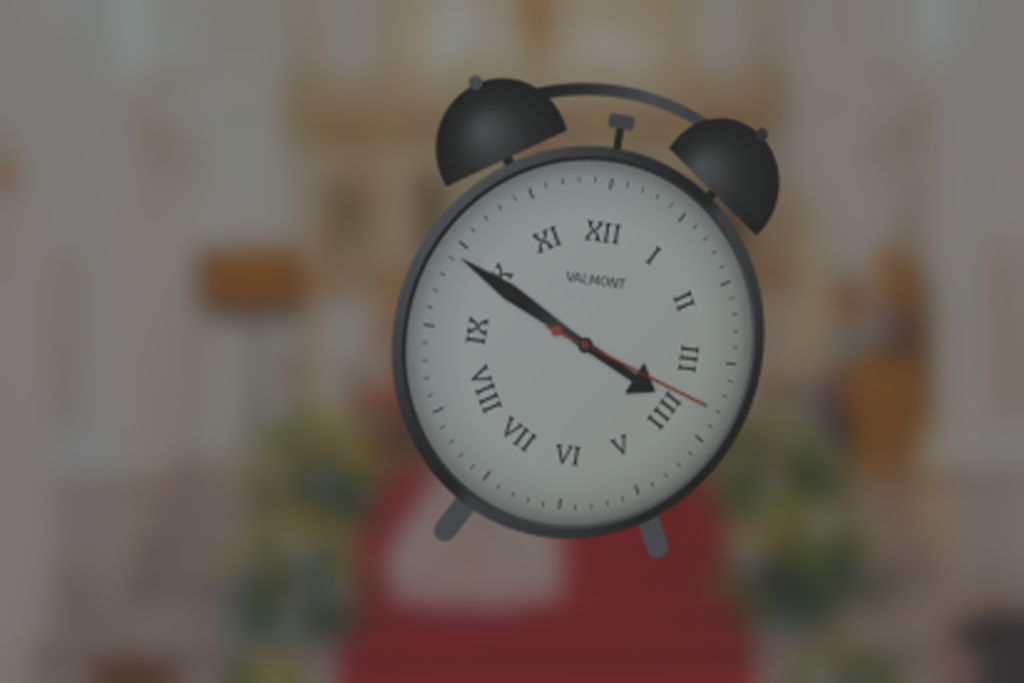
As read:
3.49.18
